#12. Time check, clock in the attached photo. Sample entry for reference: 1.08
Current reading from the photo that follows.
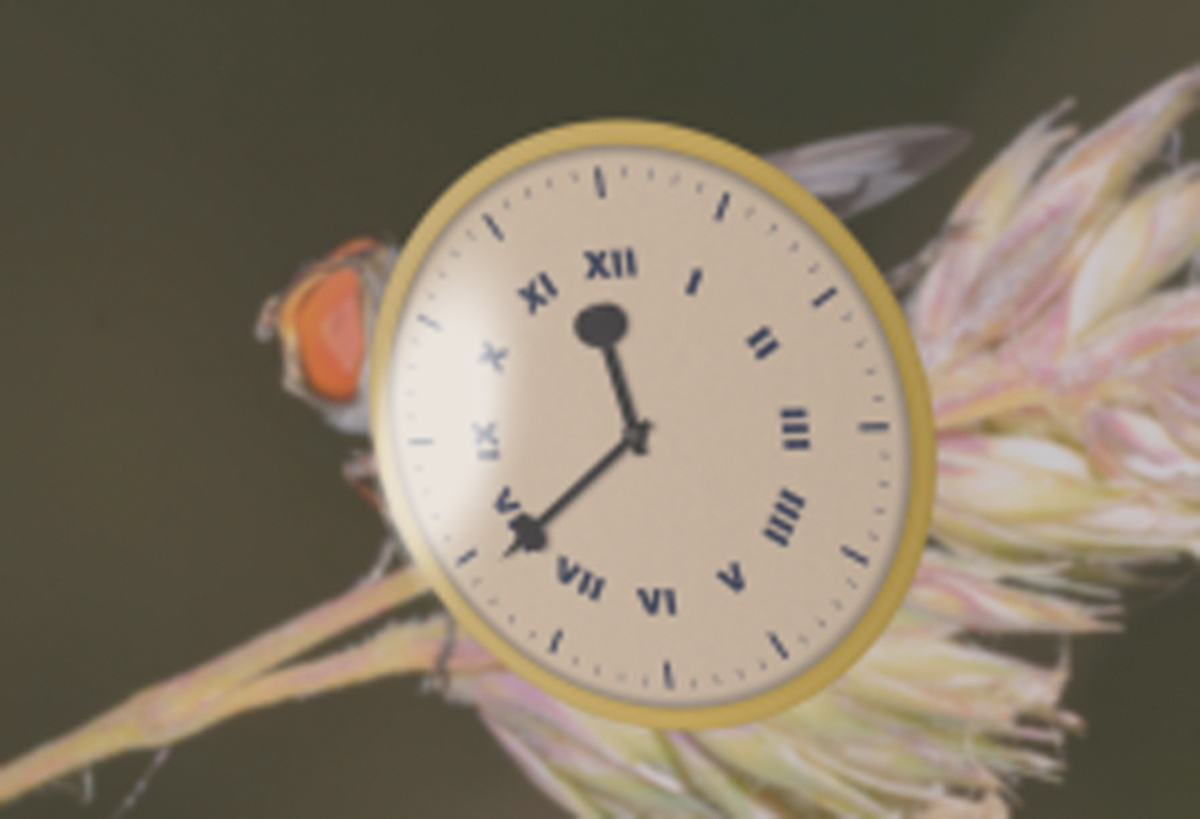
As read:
11.39
